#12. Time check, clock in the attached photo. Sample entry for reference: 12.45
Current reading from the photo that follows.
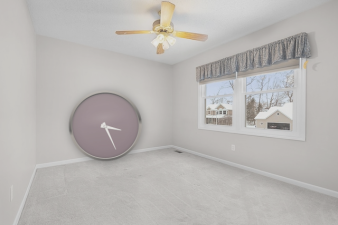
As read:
3.26
